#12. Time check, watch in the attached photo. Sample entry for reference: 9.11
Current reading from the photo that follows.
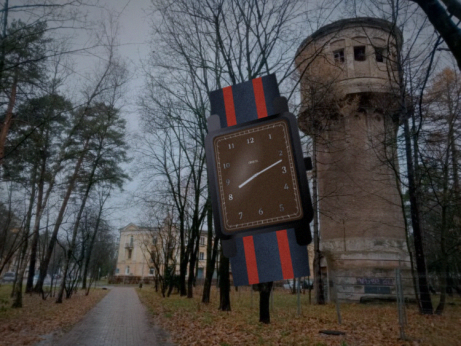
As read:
8.12
